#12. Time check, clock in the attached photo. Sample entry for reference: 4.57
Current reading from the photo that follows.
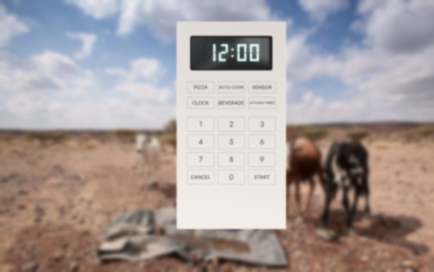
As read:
12.00
